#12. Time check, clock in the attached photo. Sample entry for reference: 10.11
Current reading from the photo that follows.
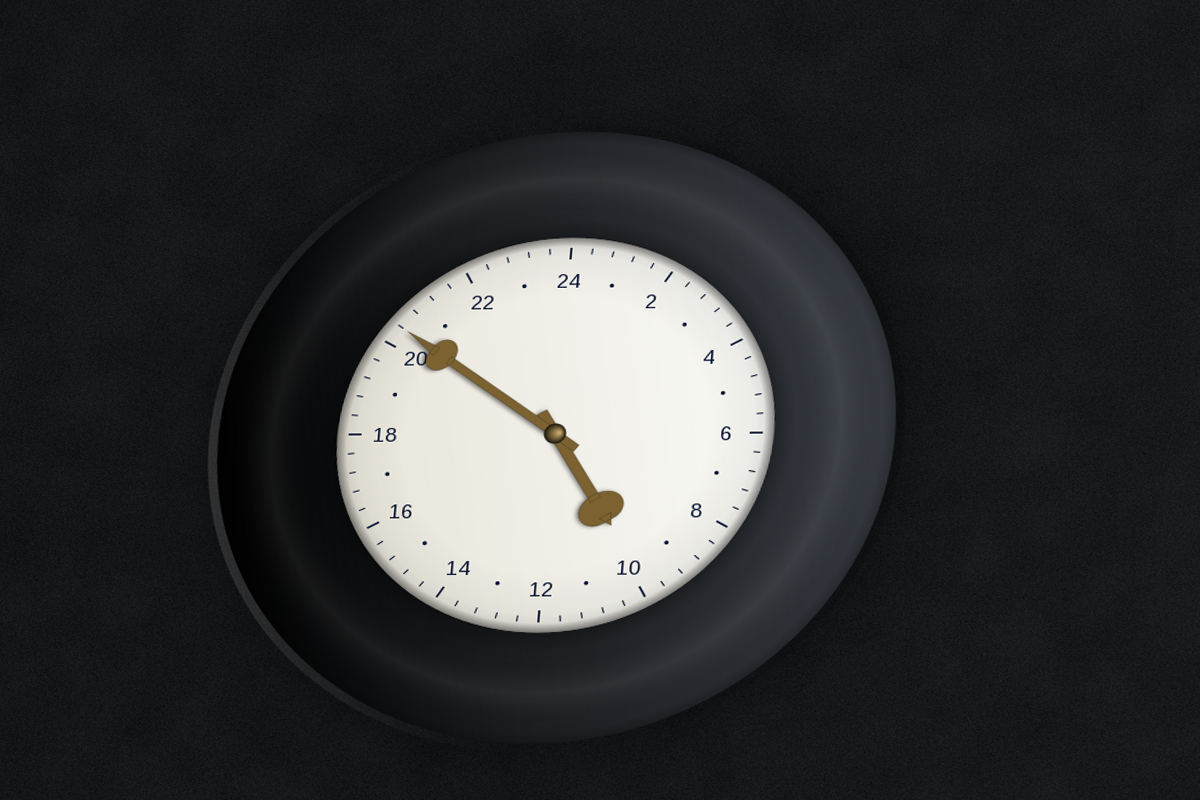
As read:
9.51
